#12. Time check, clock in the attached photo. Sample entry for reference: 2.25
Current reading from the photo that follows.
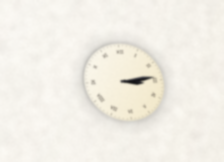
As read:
3.14
